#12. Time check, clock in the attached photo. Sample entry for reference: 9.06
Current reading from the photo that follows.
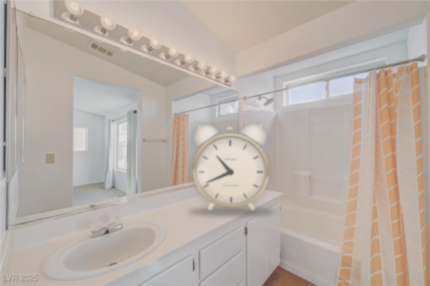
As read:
10.41
